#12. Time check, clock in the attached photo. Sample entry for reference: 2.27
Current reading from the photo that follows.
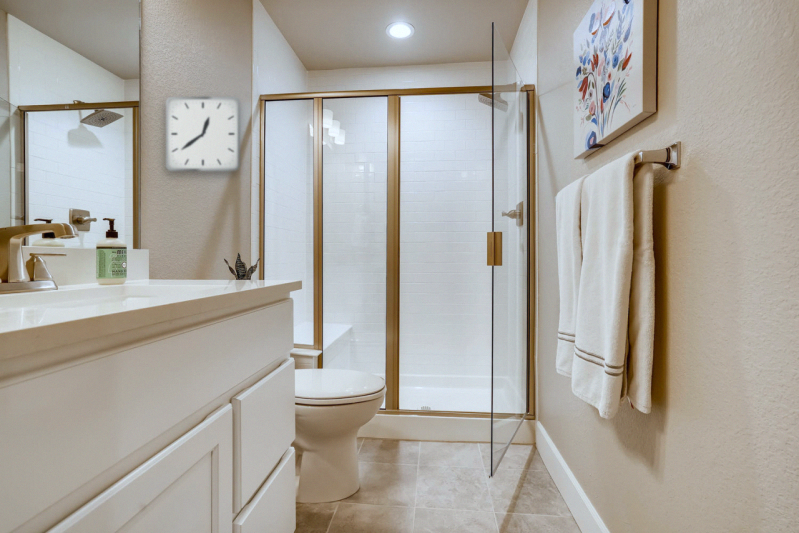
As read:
12.39
